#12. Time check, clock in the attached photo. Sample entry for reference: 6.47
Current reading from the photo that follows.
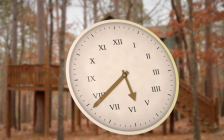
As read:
5.39
